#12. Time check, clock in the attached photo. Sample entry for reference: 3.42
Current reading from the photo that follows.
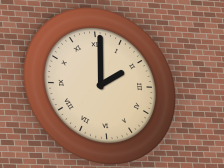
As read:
2.01
